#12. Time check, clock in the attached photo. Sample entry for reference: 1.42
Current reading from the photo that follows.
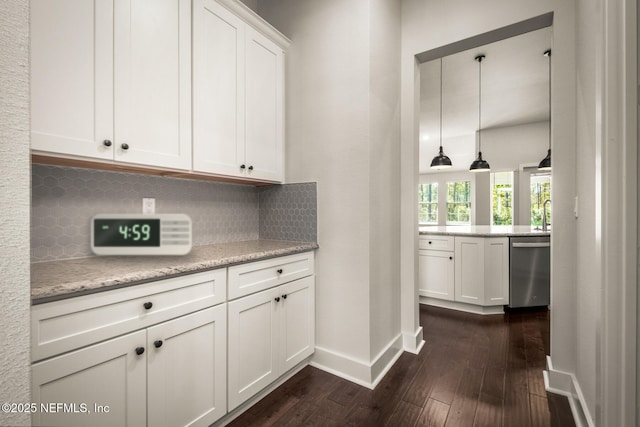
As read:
4.59
